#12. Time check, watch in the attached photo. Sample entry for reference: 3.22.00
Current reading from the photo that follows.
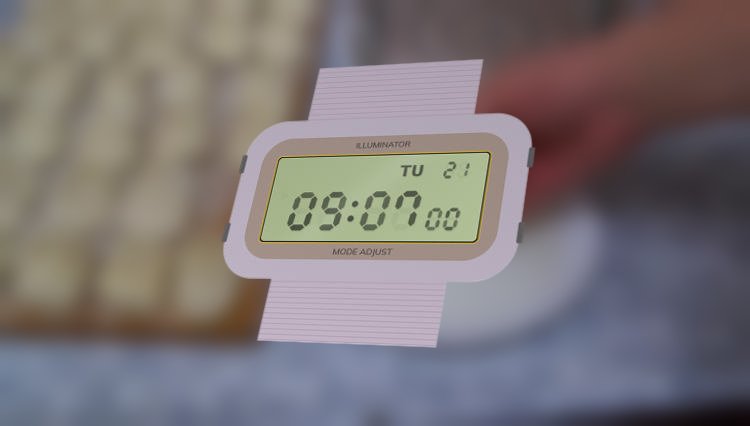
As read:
9.07.00
